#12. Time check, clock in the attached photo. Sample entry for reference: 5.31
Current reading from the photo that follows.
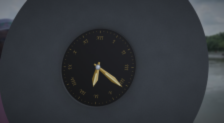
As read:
6.21
